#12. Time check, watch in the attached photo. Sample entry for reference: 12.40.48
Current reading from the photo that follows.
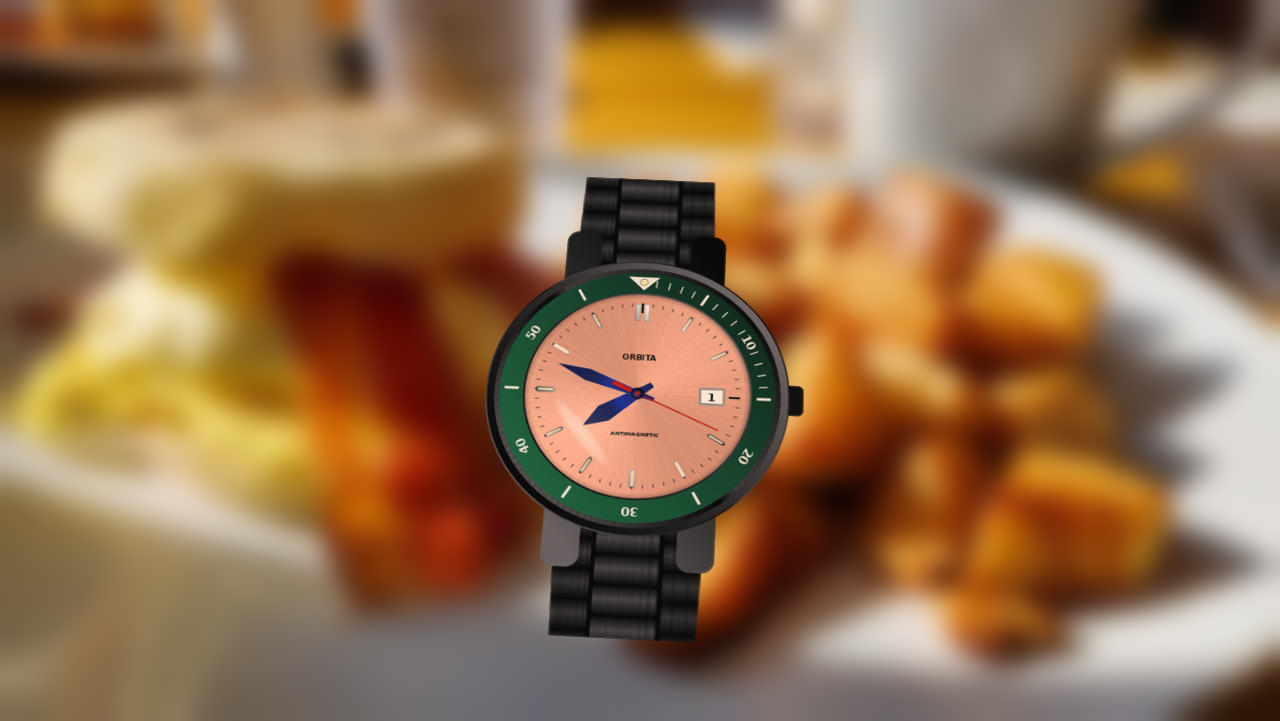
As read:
7.48.19
